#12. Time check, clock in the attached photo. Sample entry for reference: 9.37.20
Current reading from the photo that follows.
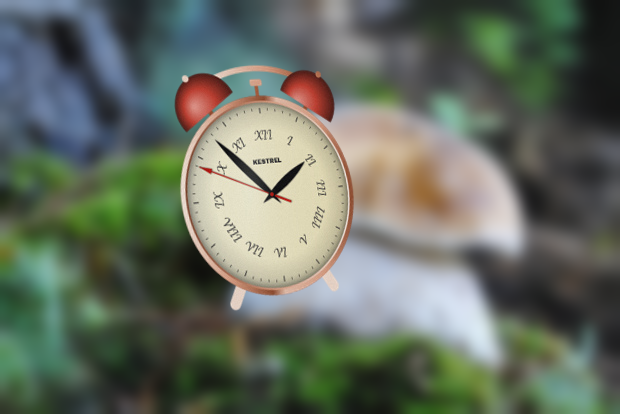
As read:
1.52.49
